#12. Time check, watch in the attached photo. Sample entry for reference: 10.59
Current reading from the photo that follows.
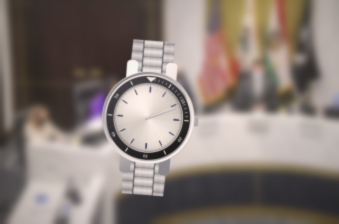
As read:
2.11
